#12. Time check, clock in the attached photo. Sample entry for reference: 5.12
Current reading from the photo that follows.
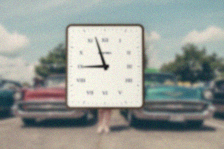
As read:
8.57
